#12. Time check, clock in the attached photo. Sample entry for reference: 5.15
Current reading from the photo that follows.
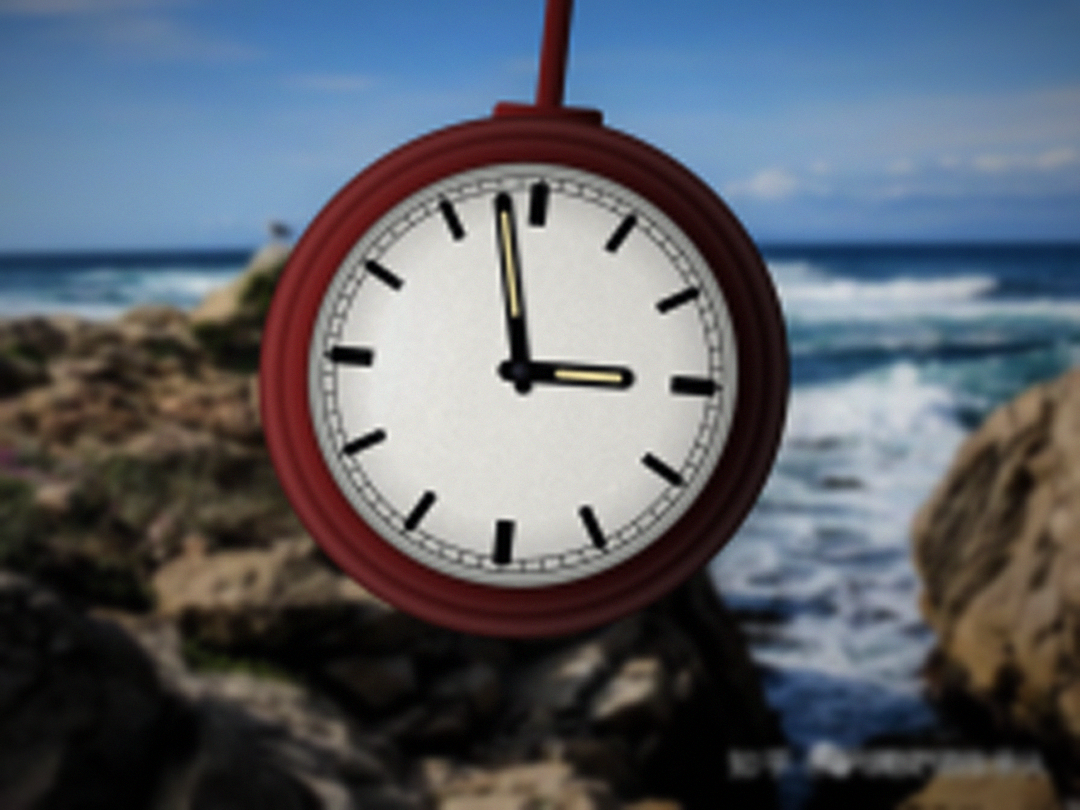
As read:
2.58
